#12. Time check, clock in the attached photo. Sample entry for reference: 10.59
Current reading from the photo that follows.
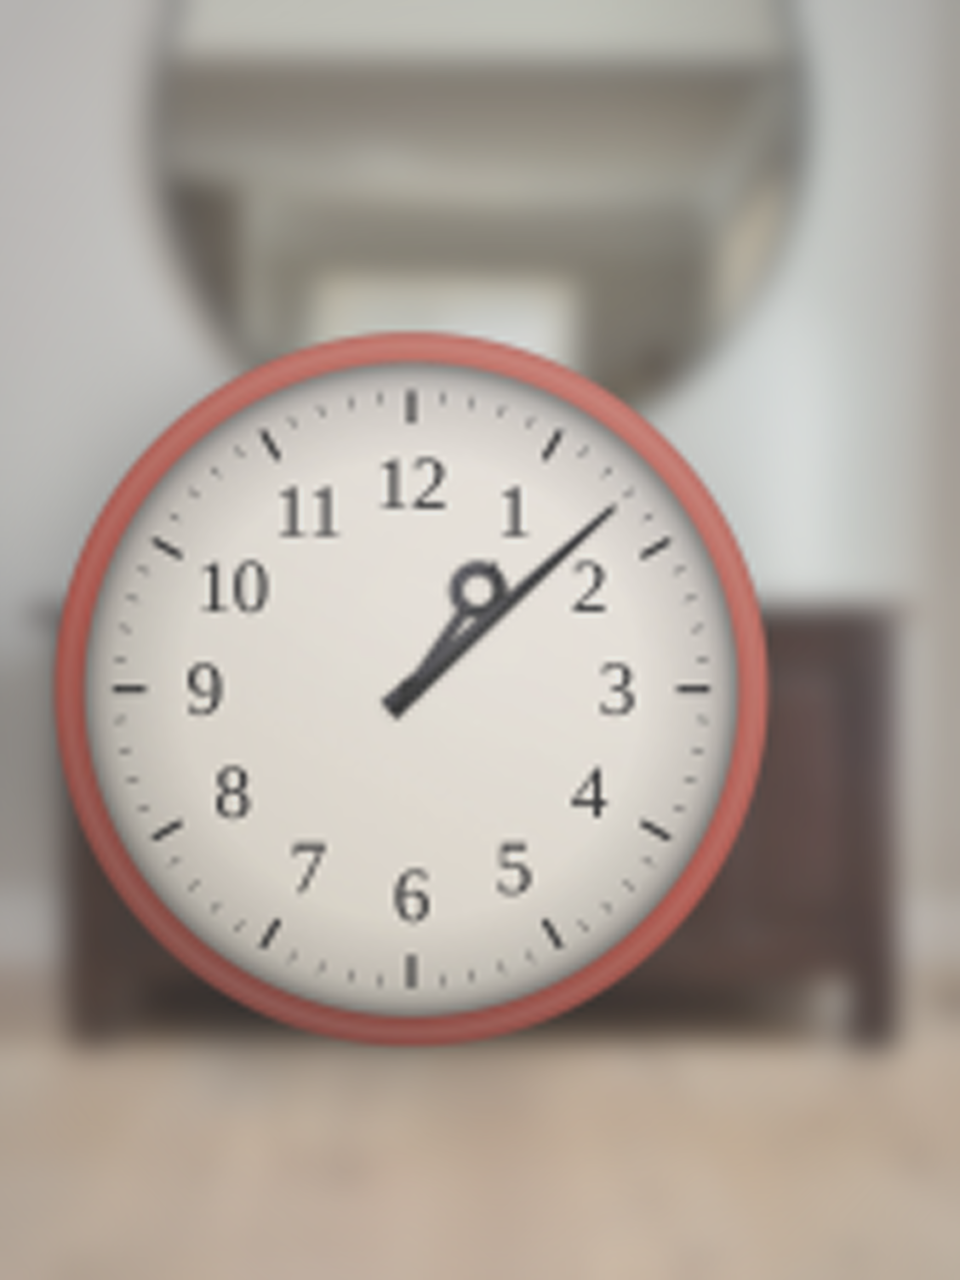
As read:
1.08
